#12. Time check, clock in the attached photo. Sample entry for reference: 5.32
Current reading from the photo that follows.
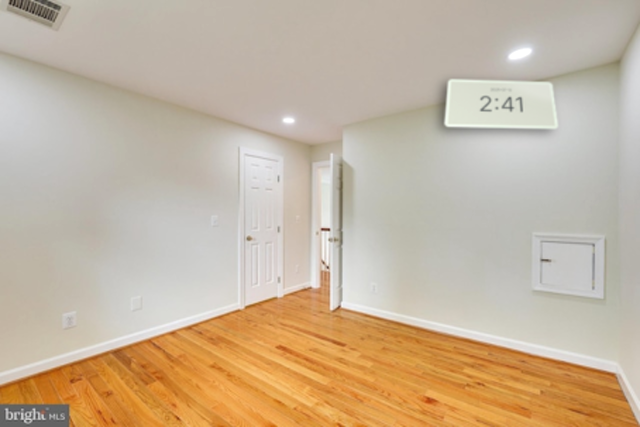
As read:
2.41
